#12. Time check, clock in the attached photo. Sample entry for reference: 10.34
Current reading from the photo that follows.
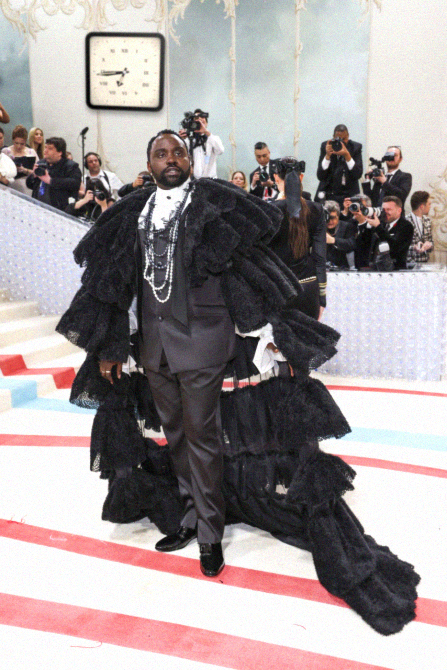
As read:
6.44
